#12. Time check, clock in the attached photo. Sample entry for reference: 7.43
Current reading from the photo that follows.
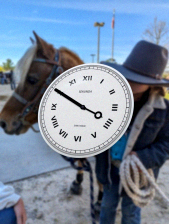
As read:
3.50
